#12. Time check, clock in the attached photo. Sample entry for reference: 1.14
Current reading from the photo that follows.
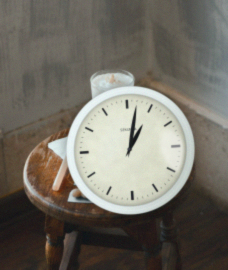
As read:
1.02
